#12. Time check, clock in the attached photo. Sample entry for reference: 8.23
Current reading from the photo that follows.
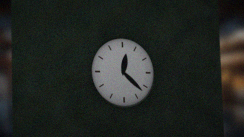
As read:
12.22
